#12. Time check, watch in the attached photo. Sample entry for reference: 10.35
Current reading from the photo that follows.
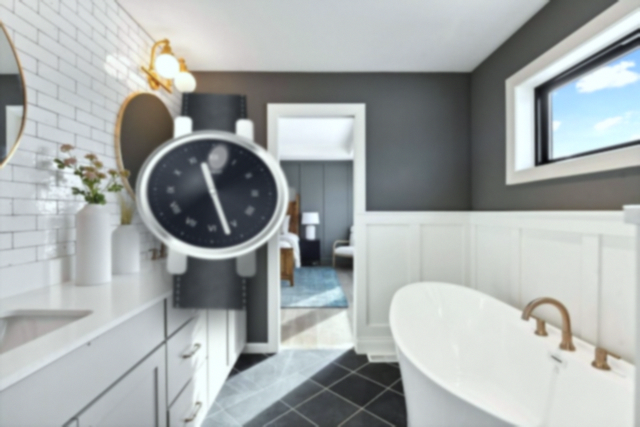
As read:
11.27
